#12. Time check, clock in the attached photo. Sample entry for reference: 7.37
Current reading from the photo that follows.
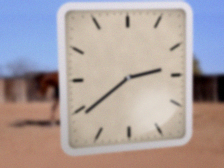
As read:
2.39
